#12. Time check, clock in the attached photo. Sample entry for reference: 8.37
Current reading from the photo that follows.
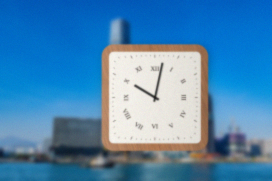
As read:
10.02
